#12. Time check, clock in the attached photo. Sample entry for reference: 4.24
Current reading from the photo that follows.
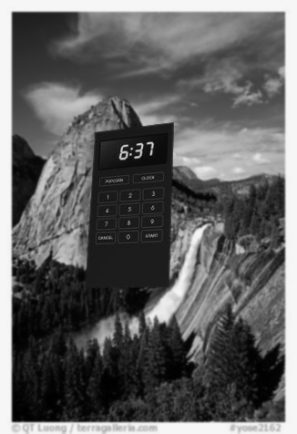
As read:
6.37
